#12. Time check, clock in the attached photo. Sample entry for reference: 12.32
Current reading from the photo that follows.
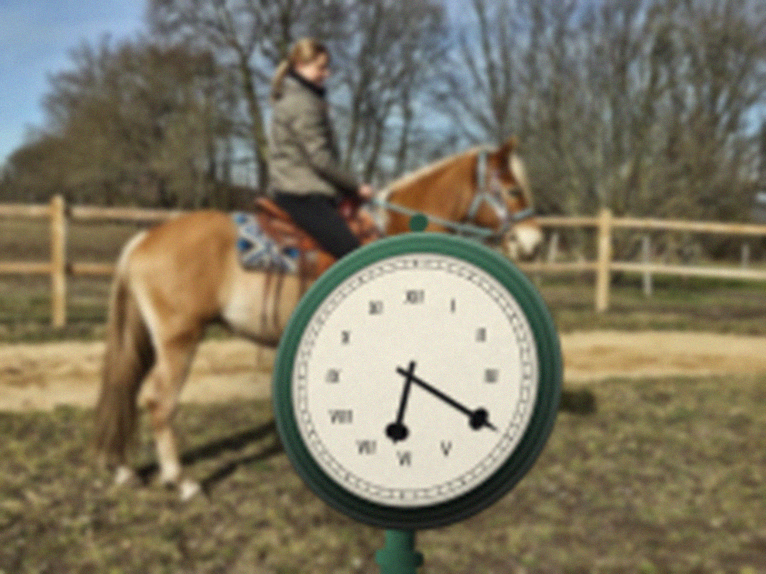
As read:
6.20
